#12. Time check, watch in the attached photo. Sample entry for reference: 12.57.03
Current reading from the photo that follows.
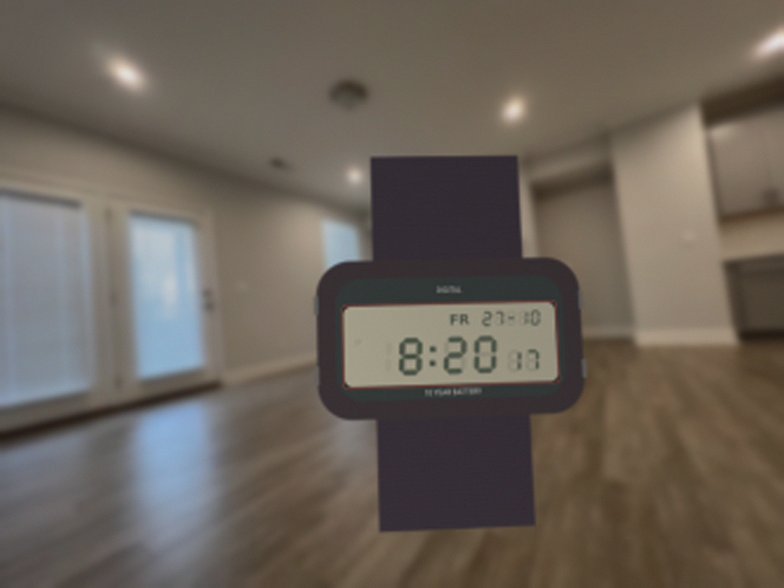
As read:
8.20.17
